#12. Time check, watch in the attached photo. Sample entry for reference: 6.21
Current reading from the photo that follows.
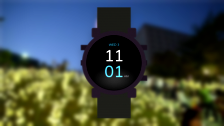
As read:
11.01
